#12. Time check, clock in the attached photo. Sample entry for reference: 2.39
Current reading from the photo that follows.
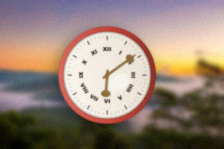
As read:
6.09
